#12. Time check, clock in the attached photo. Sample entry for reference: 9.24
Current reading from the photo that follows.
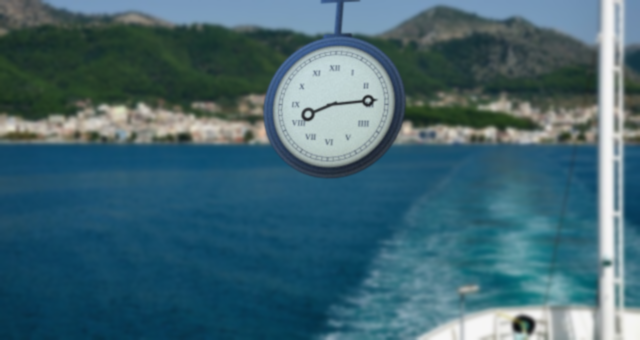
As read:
8.14
